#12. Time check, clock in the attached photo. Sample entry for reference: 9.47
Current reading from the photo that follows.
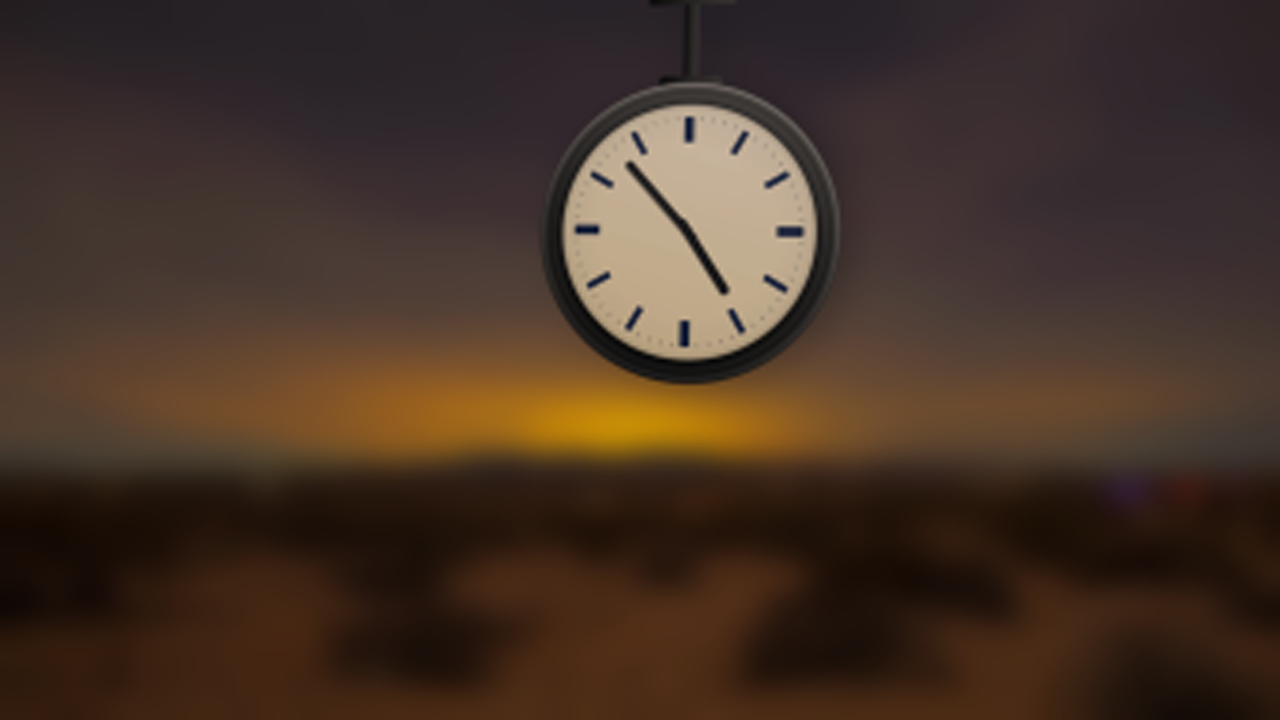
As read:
4.53
